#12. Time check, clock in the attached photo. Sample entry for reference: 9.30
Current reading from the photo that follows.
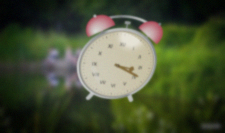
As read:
3.19
